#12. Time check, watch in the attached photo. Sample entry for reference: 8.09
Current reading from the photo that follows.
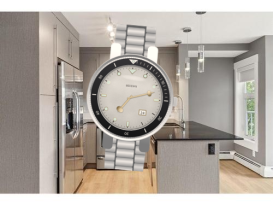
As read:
7.12
